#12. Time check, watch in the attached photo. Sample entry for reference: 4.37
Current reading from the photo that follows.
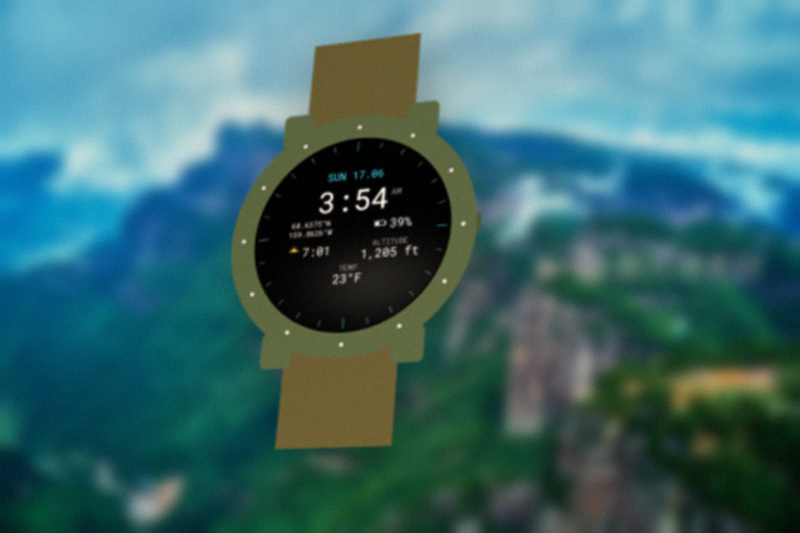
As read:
3.54
